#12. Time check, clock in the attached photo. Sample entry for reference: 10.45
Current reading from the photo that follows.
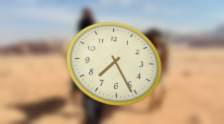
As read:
7.26
